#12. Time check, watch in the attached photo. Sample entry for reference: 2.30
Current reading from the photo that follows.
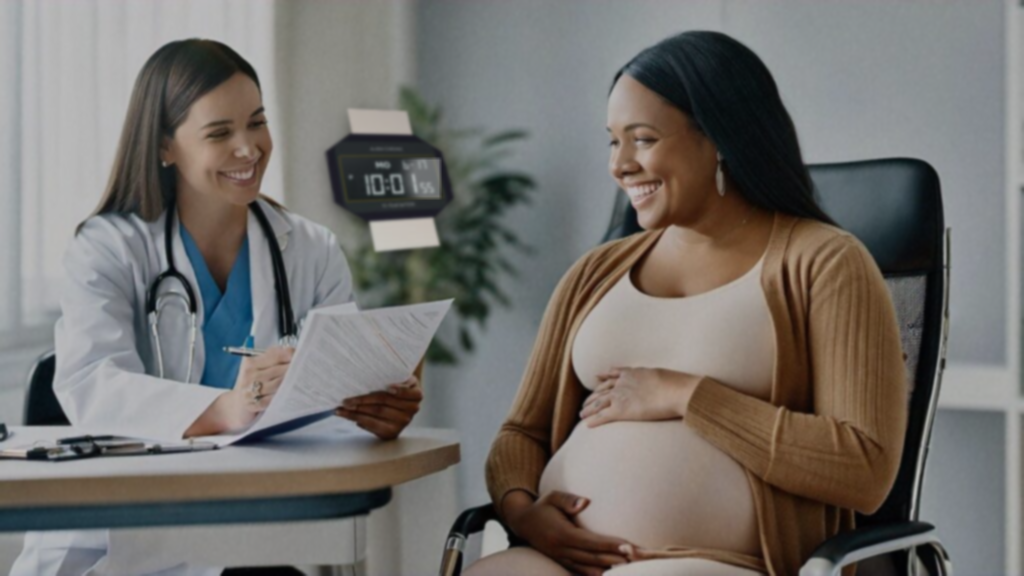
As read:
10.01
